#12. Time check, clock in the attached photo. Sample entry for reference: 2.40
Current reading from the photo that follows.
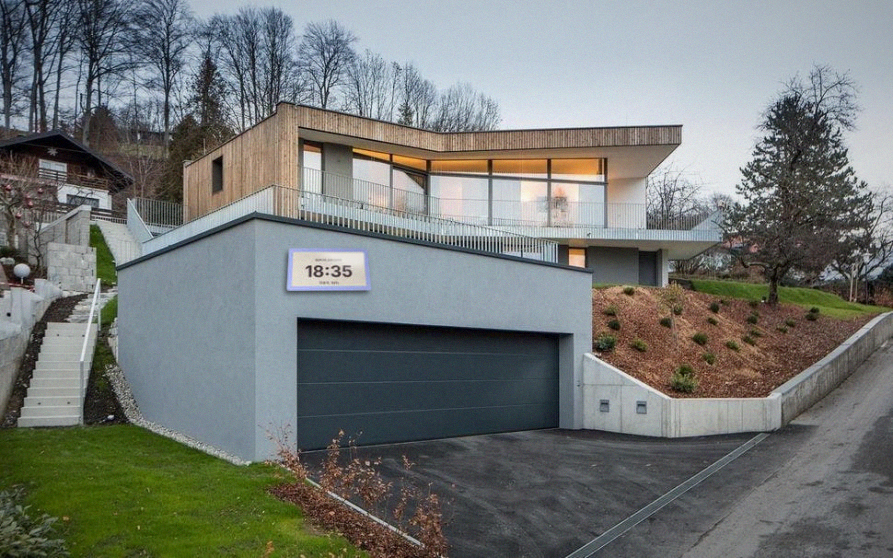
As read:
18.35
